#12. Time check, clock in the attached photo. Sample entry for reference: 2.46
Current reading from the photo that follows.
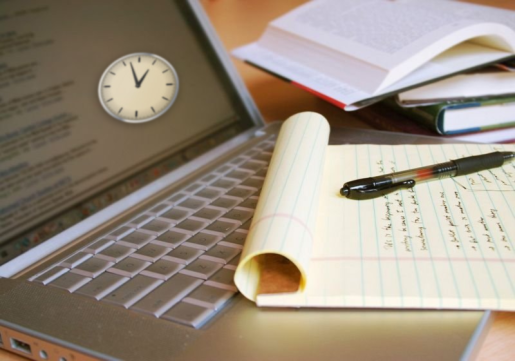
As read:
12.57
